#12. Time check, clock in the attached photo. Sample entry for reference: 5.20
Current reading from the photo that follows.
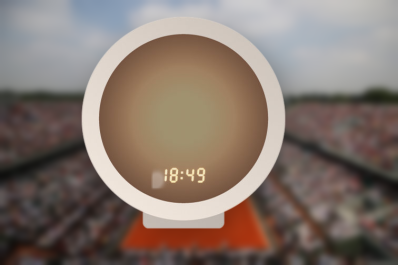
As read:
18.49
